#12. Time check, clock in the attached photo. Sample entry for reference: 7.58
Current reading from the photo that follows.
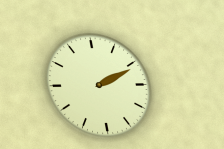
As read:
2.11
